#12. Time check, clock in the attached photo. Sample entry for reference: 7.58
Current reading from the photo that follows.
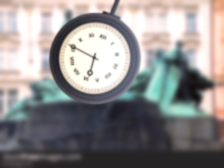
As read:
5.46
